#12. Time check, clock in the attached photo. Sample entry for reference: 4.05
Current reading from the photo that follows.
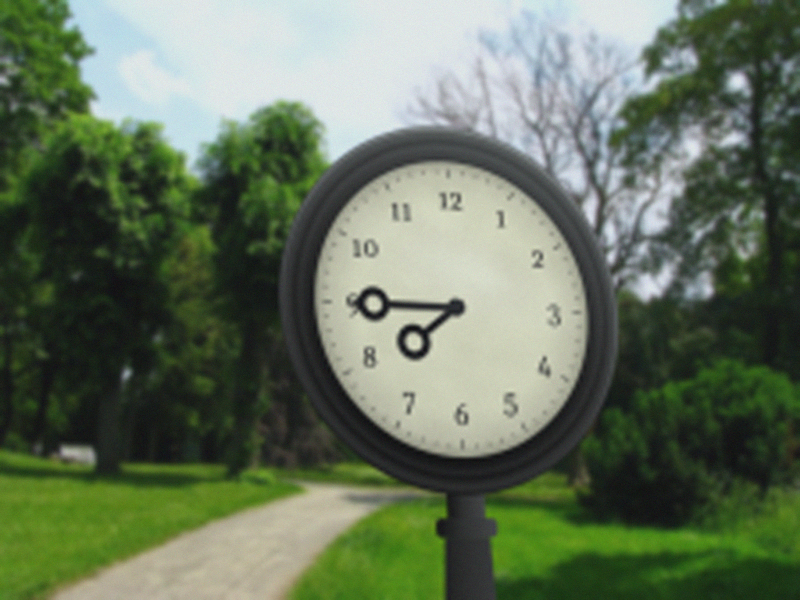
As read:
7.45
